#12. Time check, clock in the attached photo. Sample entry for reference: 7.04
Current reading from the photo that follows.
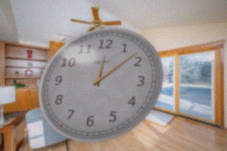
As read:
12.08
